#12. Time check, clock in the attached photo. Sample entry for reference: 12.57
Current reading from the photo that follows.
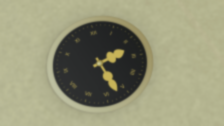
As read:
2.27
